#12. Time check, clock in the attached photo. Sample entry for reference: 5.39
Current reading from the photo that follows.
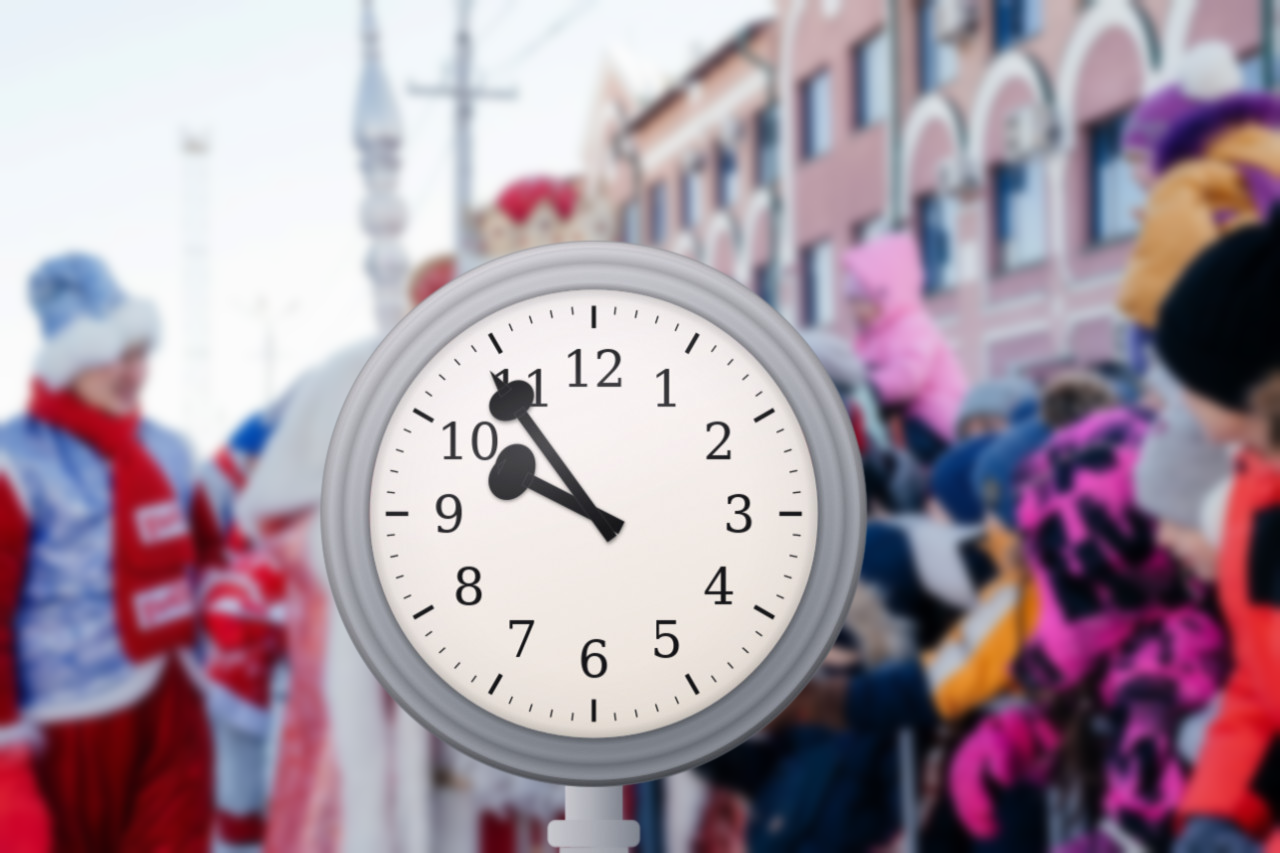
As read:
9.54
